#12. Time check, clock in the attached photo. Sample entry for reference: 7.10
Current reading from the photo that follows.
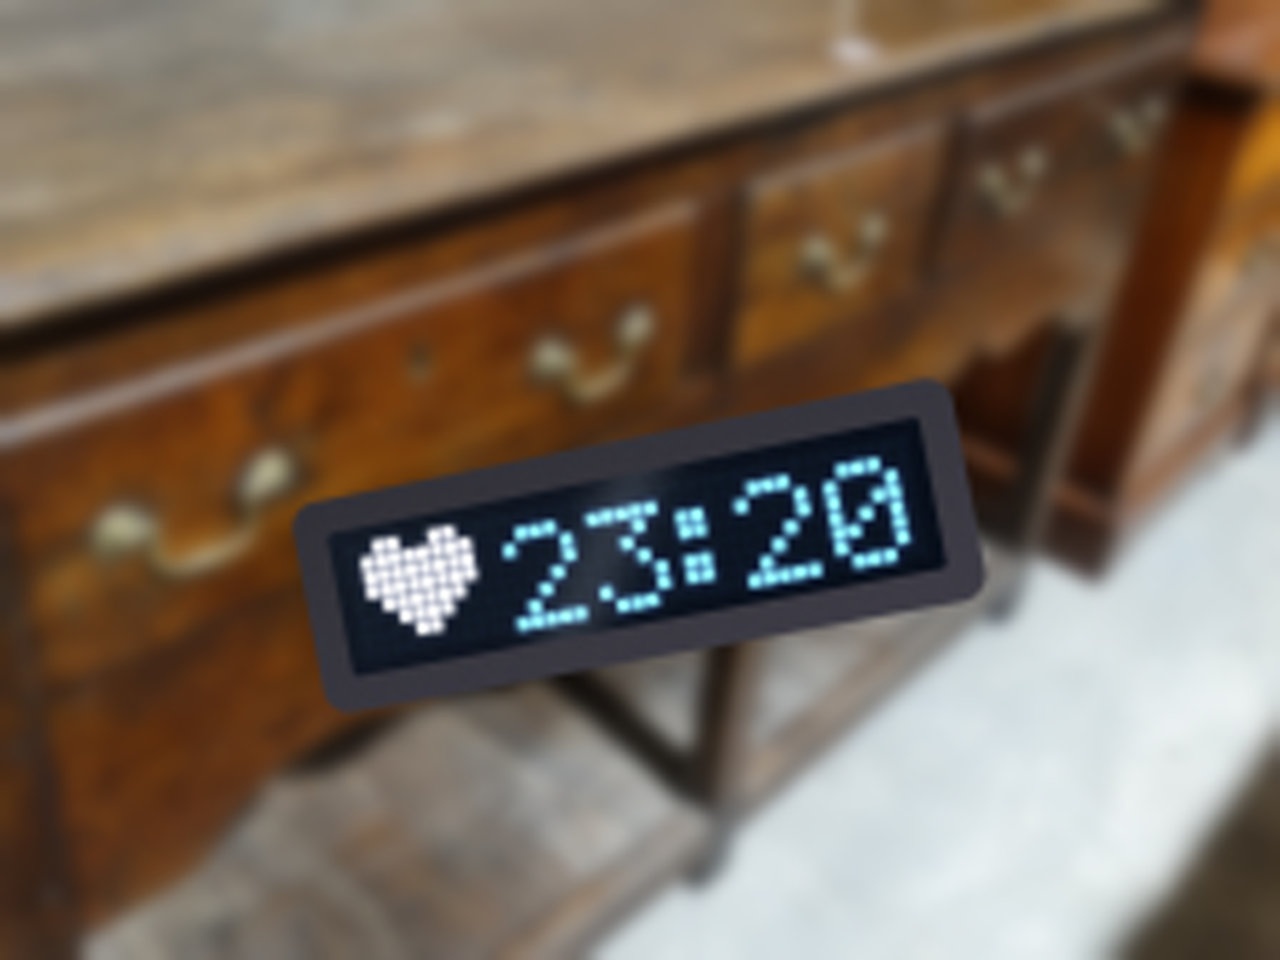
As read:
23.20
